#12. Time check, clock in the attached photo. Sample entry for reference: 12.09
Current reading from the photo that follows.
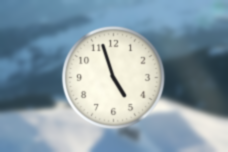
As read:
4.57
